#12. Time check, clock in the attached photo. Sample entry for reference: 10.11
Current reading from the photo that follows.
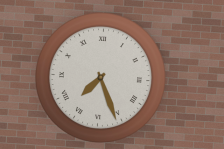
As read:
7.26
